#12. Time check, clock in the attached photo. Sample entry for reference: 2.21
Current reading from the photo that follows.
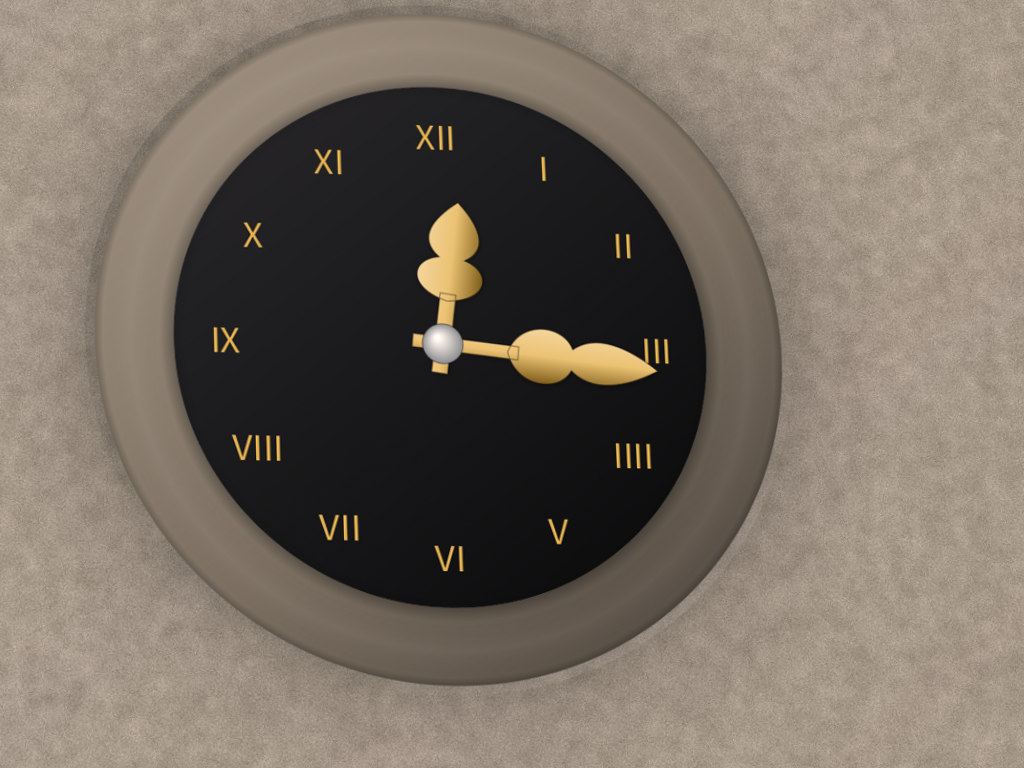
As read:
12.16
